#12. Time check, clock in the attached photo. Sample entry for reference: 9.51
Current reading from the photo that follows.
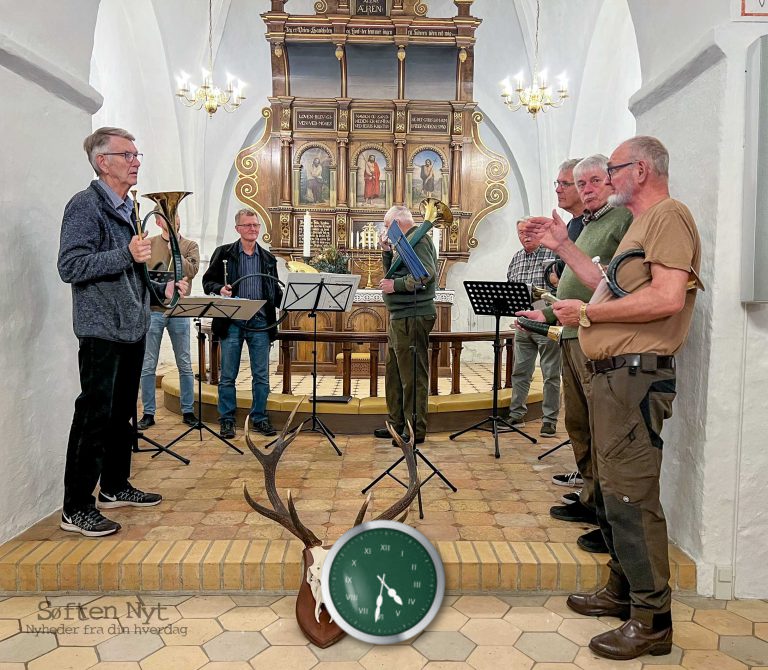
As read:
4.31
